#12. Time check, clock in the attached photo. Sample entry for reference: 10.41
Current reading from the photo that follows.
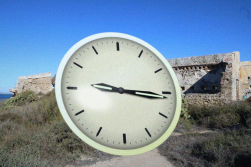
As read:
9.16
